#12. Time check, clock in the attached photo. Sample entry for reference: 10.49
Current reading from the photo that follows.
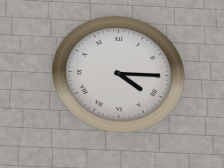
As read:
4.15
